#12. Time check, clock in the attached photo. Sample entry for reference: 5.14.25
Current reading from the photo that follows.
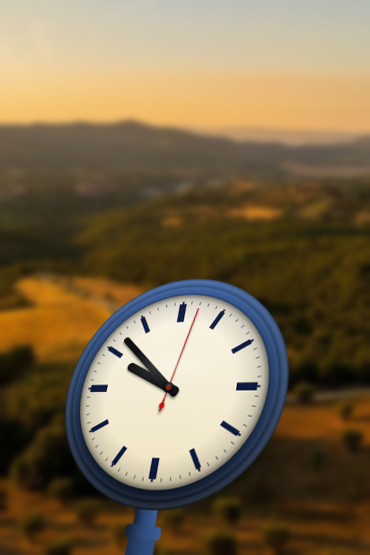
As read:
9.52.02
